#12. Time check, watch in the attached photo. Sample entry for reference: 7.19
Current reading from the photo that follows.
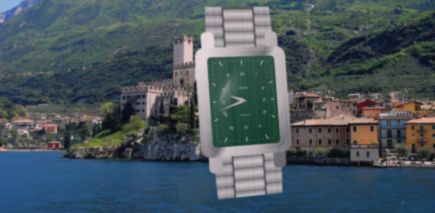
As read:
9.42
